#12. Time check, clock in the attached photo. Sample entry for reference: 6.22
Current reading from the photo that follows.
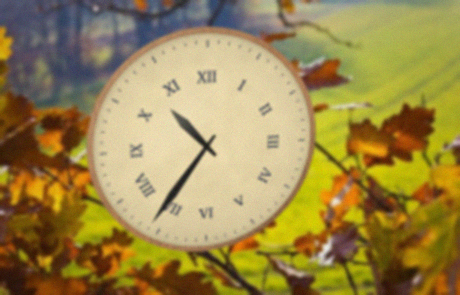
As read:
10.36
